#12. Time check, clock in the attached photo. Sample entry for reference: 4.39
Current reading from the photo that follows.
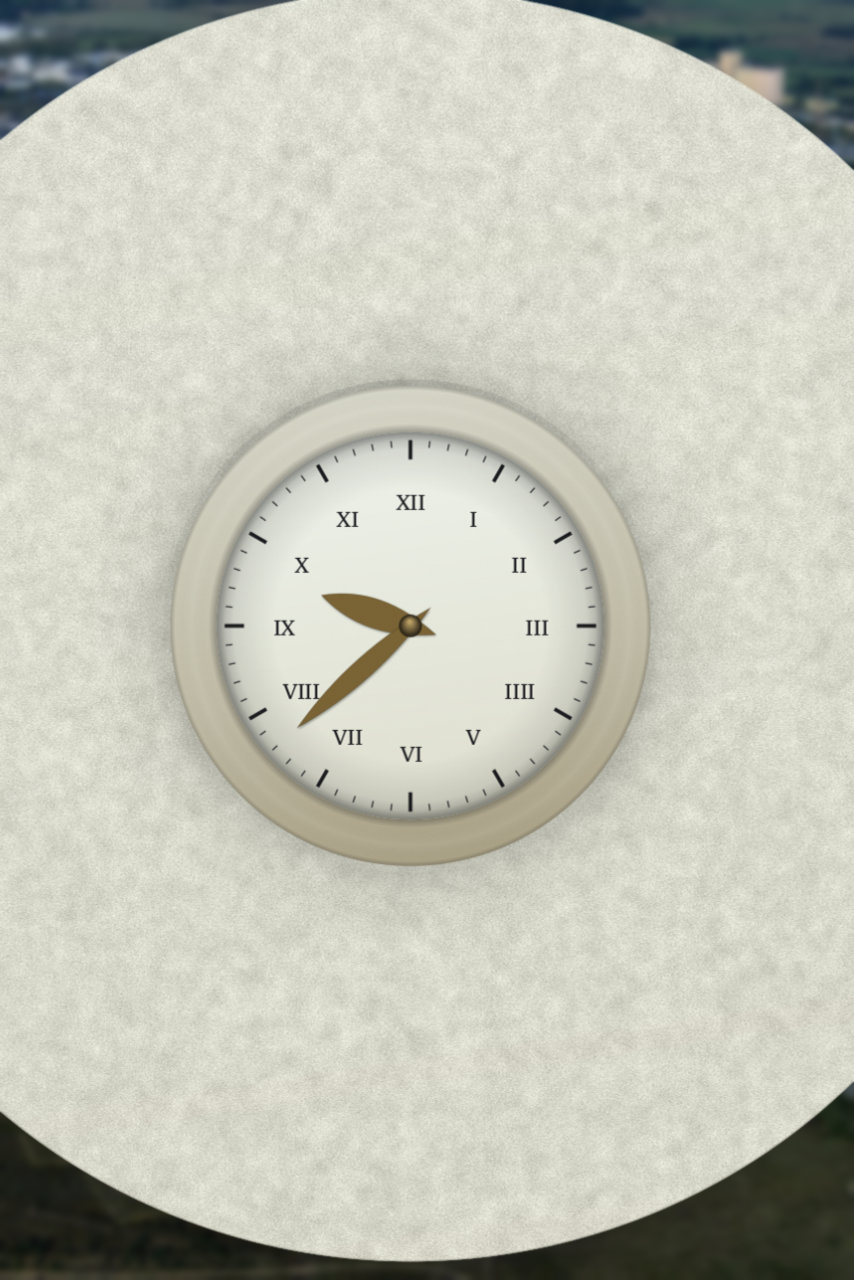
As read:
9.38
